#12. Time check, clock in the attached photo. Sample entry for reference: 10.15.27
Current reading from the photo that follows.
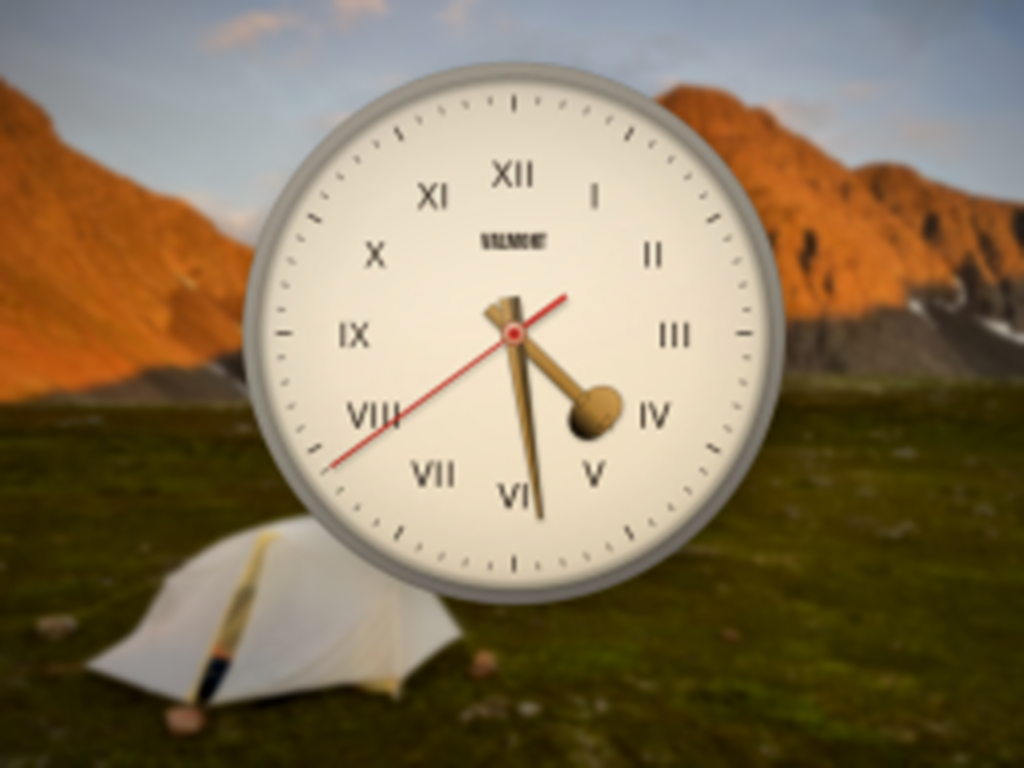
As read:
4.28.39
